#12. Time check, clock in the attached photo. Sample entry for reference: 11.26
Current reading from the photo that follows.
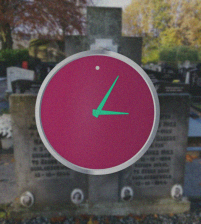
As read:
3.05
